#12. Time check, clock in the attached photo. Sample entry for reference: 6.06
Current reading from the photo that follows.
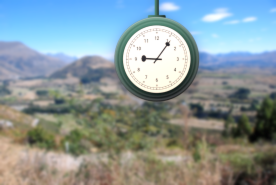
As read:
9.06
